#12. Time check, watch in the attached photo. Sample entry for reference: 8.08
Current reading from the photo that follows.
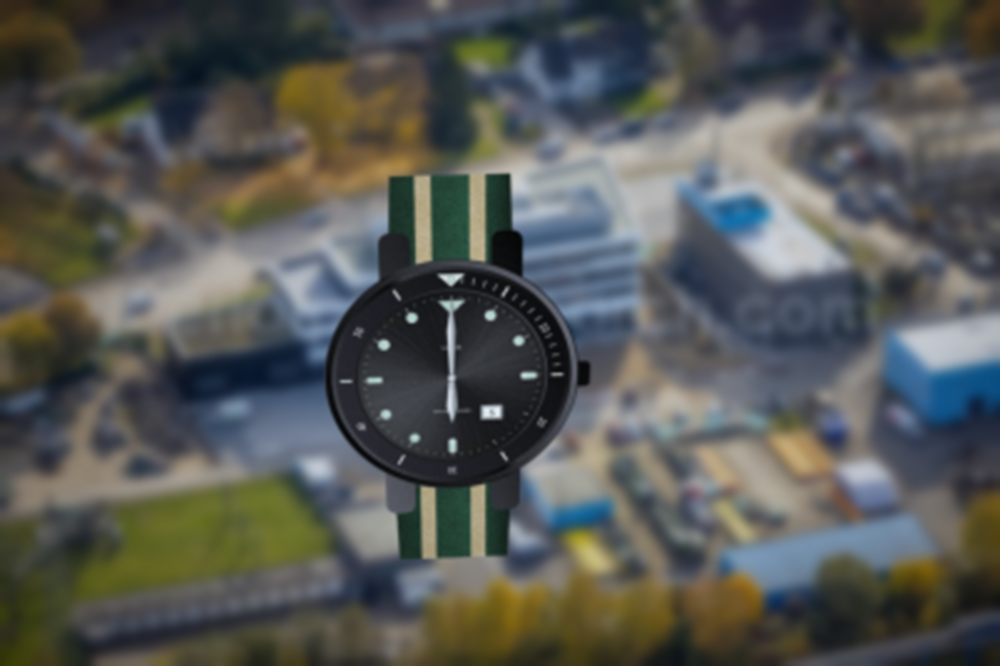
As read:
6.00
